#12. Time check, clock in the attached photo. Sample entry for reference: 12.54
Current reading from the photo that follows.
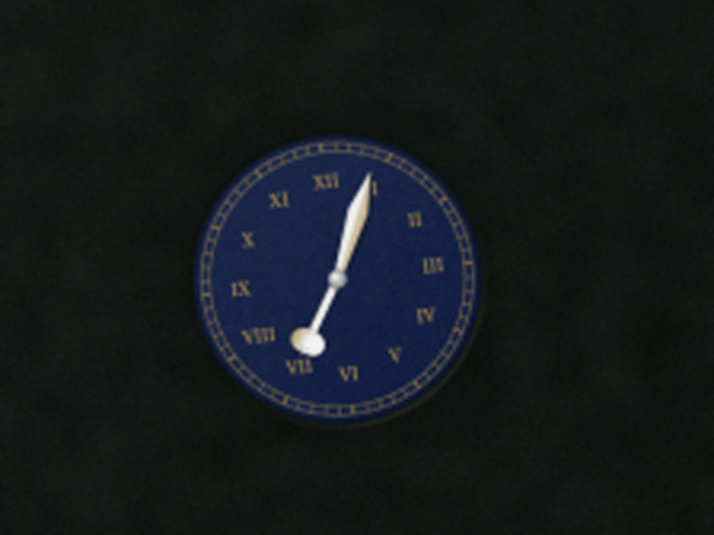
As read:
7.04
